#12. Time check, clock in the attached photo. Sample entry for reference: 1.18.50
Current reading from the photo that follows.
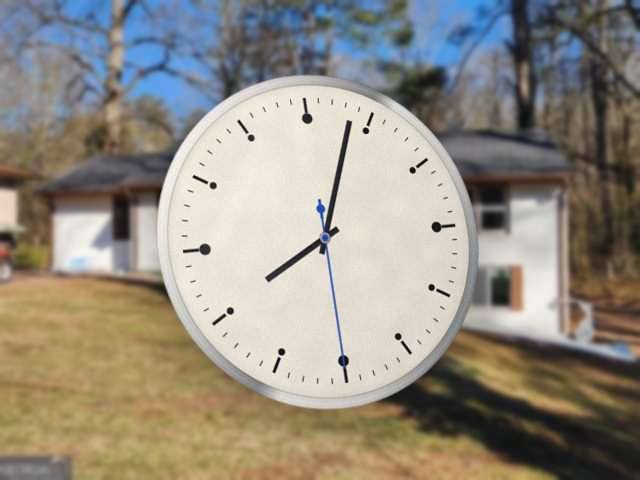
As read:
8.03.30
